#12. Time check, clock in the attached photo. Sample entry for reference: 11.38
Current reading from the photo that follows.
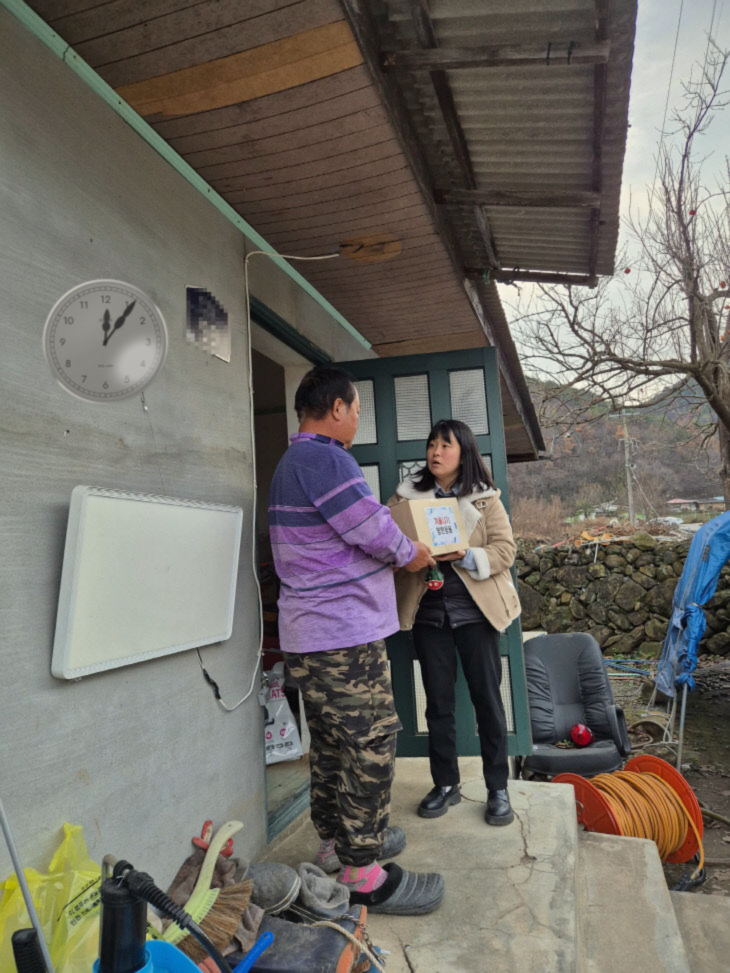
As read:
12.06
